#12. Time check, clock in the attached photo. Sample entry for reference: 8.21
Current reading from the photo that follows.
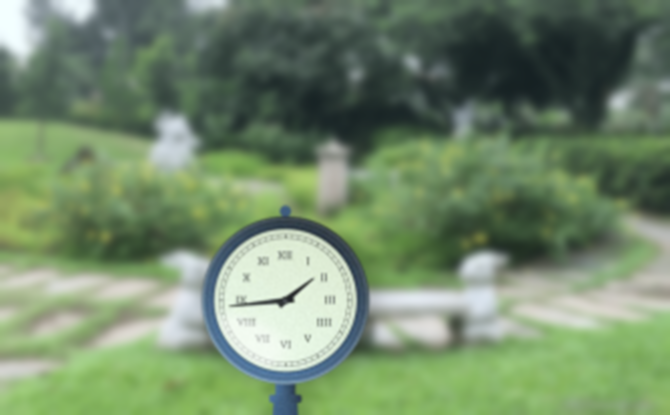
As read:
1.44
